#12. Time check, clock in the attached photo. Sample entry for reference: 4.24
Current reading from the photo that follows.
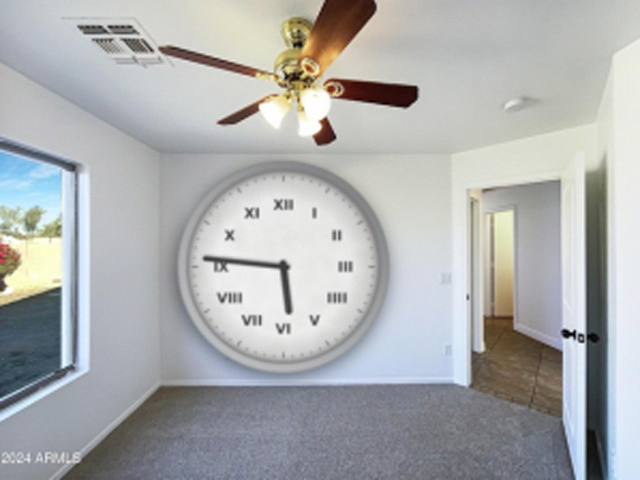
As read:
5.46
